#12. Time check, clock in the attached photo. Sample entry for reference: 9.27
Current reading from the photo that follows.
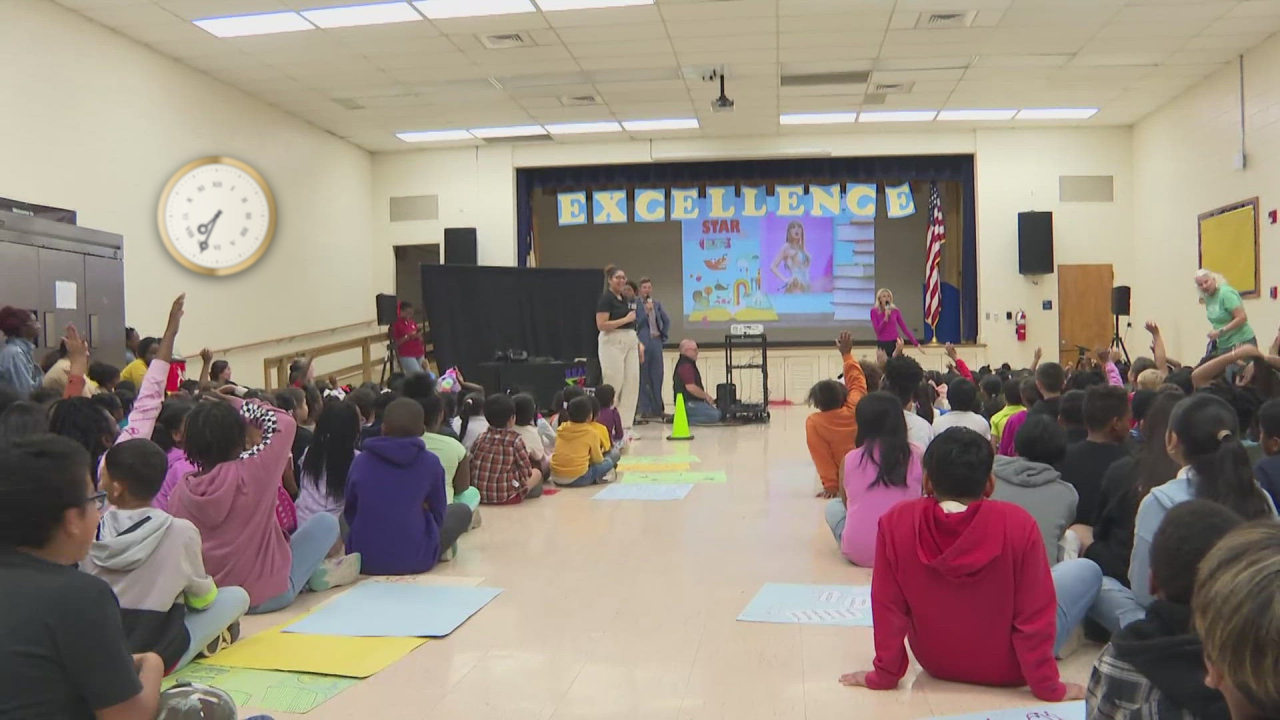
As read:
7.34
